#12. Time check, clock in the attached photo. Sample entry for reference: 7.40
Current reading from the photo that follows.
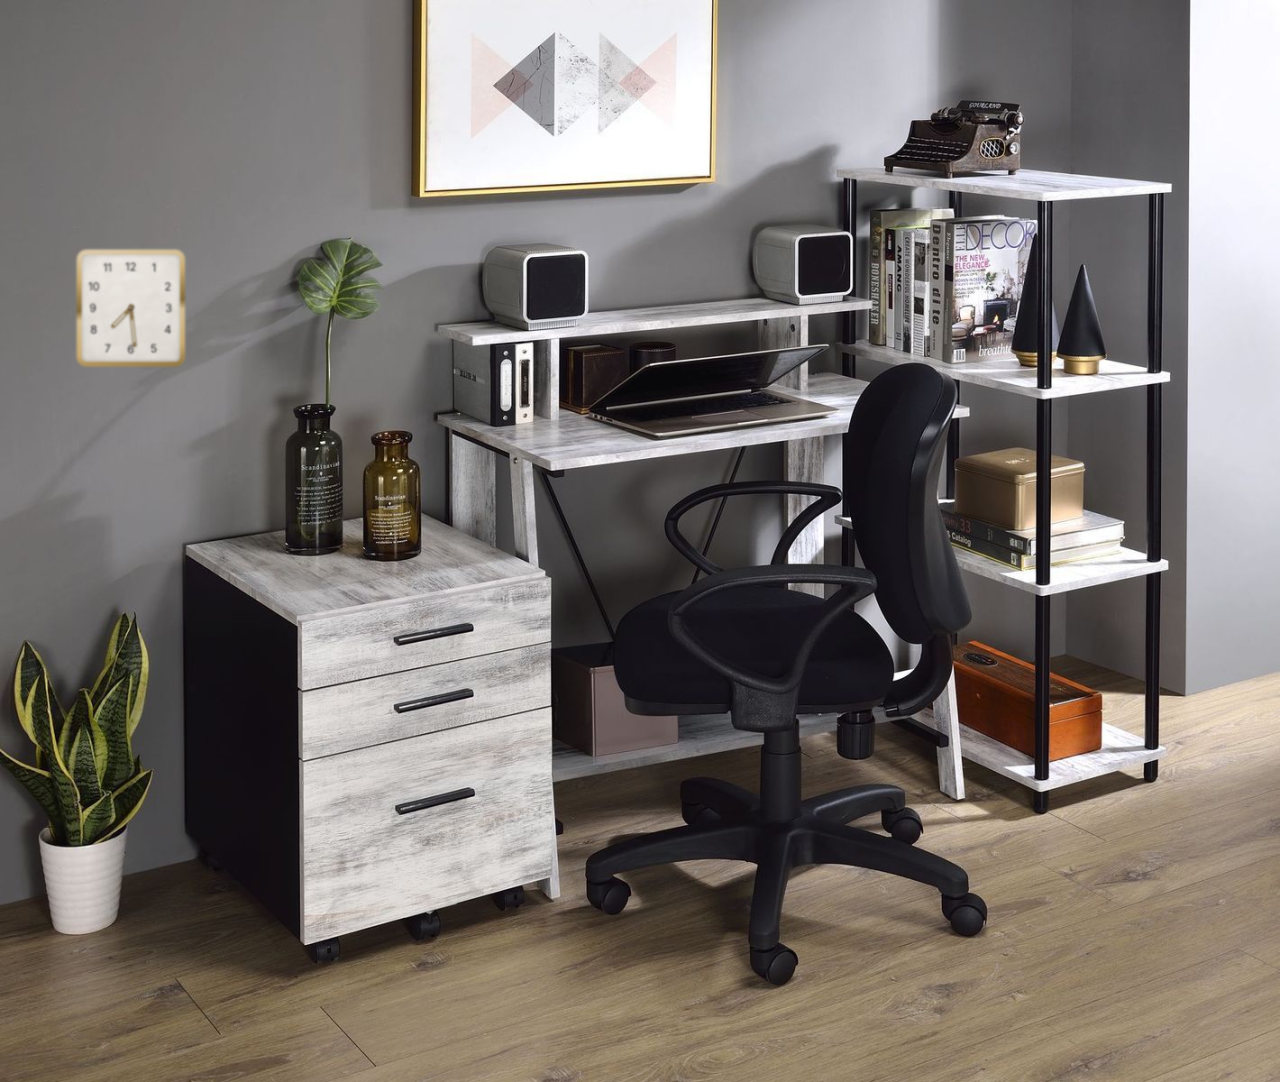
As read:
7.29
